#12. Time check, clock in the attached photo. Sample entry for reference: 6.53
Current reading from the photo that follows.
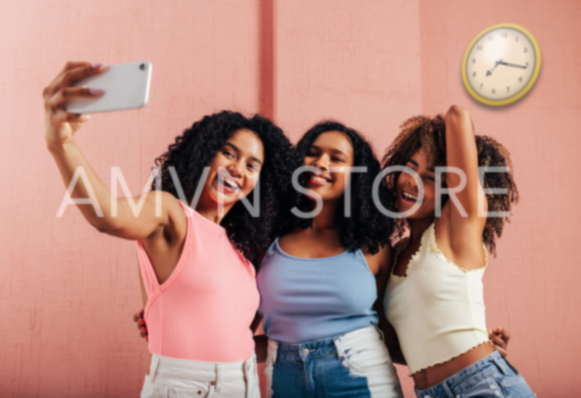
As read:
7.16
